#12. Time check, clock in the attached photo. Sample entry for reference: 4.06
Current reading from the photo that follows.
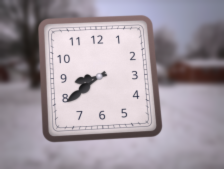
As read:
8.39
